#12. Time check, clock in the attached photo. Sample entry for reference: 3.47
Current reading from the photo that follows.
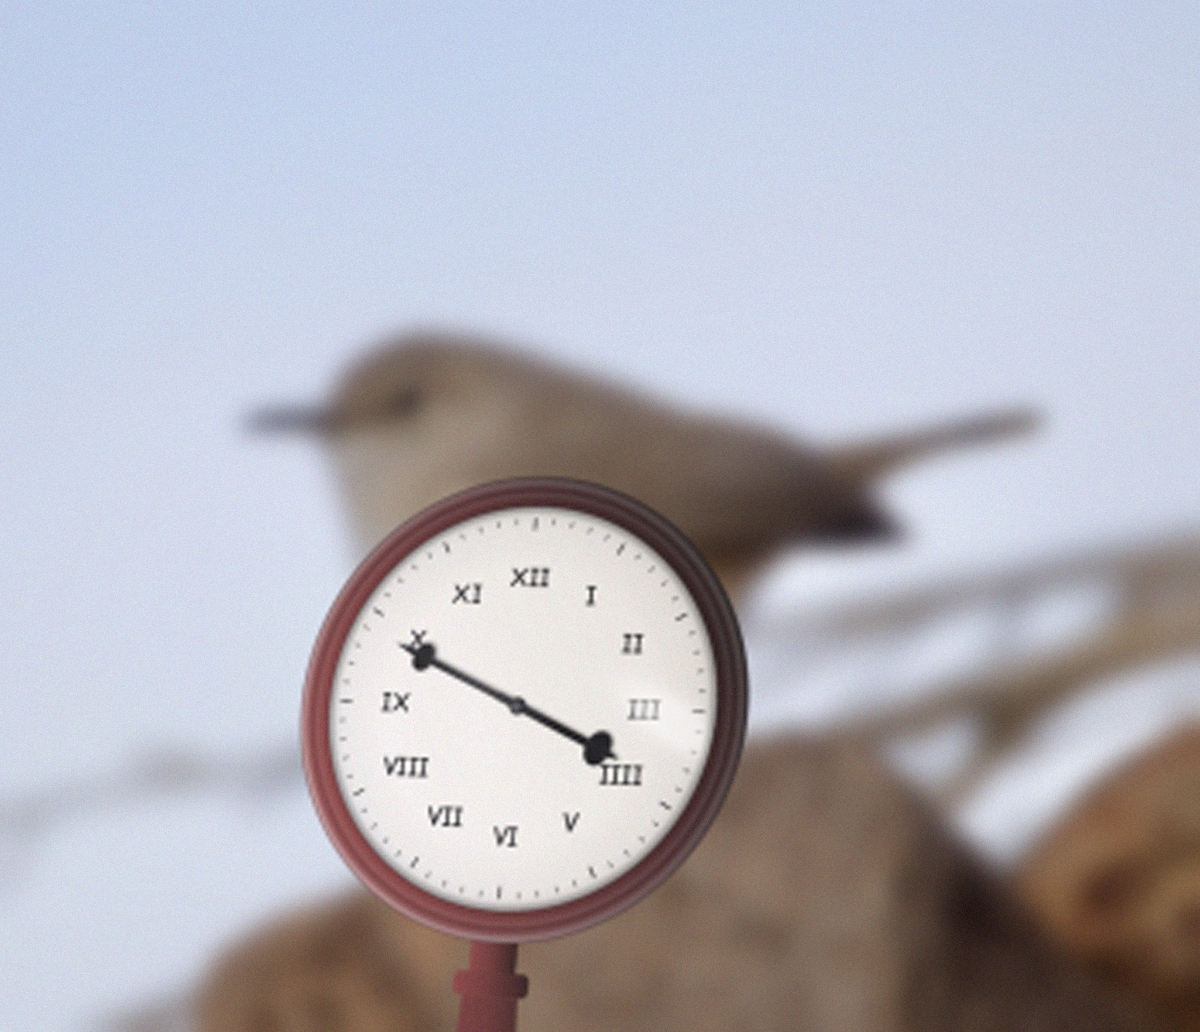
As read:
3.49
